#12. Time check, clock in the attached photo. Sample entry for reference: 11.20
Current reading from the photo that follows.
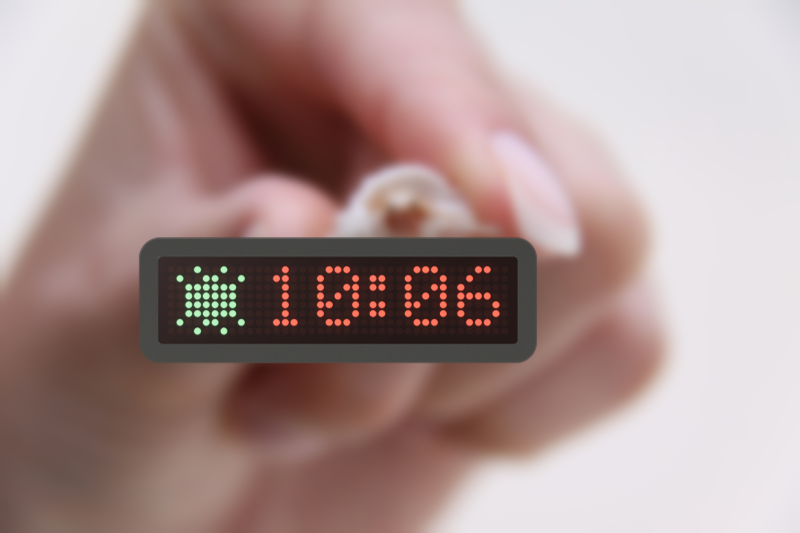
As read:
10.06
